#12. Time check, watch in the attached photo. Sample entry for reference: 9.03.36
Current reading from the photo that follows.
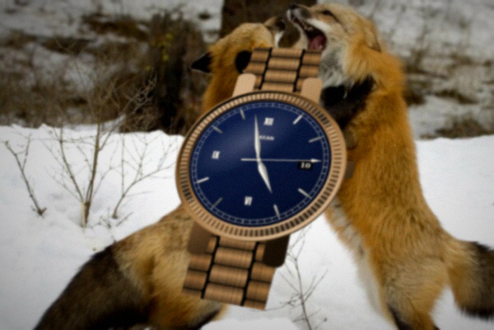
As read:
4.57.14
